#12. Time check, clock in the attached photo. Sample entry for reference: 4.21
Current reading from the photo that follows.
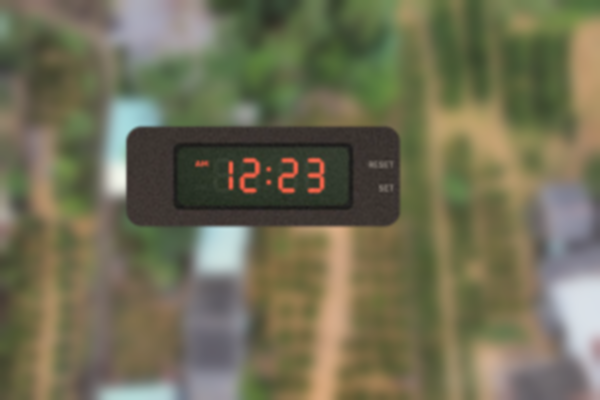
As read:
12.23
